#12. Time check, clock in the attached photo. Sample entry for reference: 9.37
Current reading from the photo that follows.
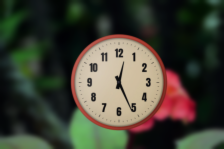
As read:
12.26
